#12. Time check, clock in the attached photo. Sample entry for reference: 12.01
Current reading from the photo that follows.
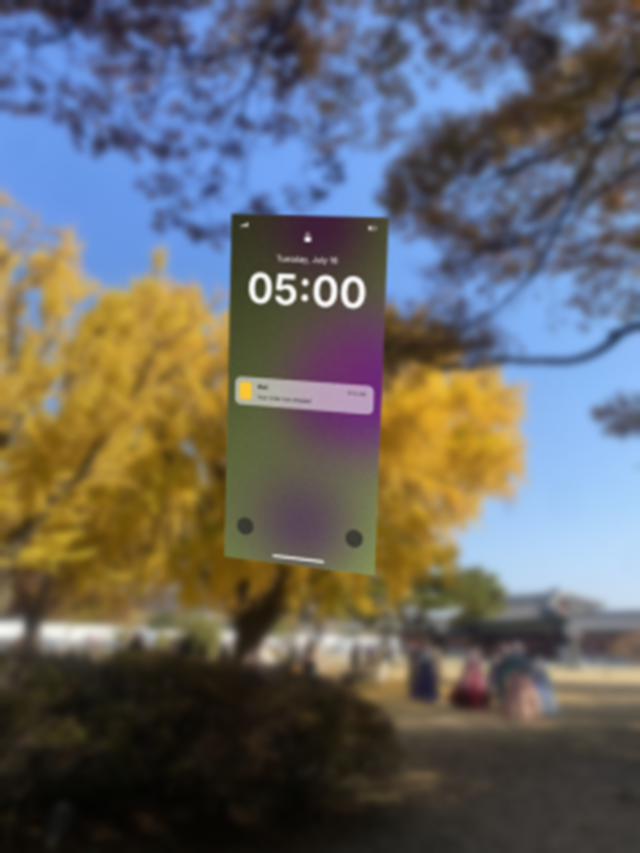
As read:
5.00
